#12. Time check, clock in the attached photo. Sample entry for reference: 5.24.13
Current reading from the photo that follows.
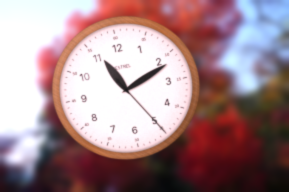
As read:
11.11.25
